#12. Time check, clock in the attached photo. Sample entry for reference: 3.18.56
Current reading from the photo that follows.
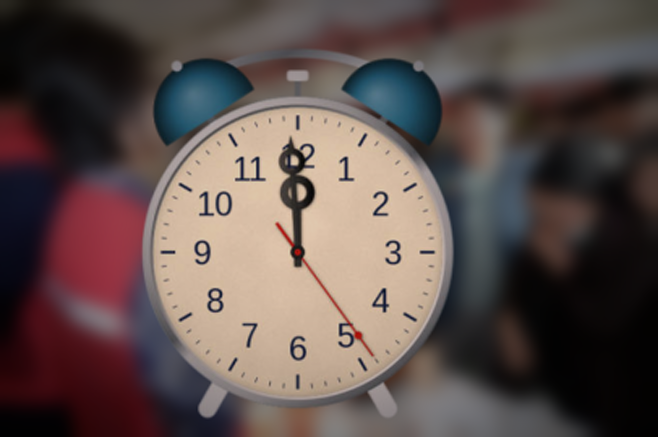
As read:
11.59.24
